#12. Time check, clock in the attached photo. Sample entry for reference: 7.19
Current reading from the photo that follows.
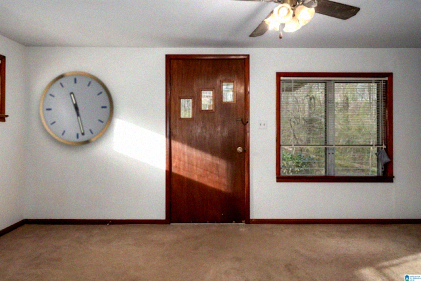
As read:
11.28
